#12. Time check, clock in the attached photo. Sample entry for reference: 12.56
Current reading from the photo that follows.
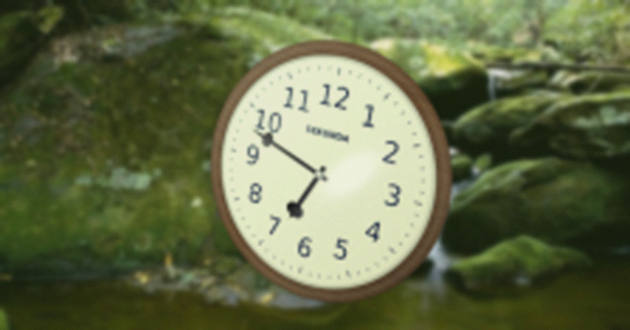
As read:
6.48
